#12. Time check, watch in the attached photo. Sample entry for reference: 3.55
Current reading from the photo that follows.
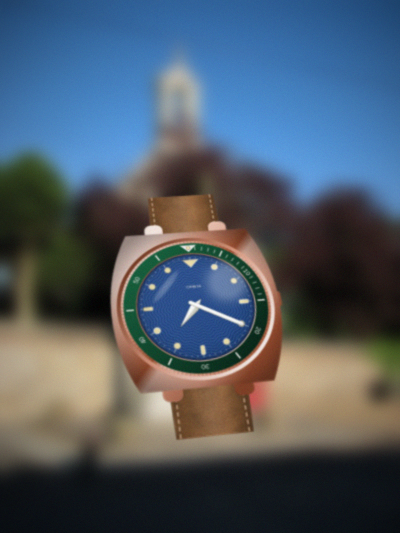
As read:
7.20
